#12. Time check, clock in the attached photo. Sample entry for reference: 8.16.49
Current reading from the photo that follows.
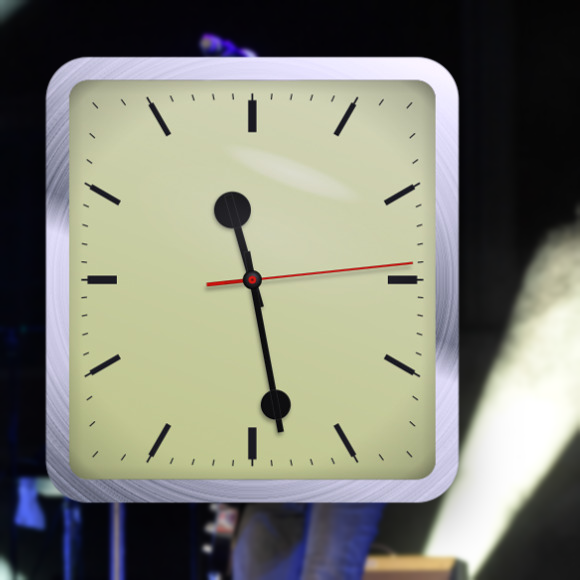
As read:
11.28.14
